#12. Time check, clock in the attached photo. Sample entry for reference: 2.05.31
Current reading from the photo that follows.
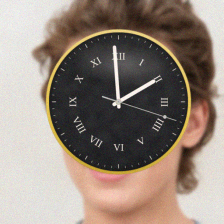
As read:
1.59.18
